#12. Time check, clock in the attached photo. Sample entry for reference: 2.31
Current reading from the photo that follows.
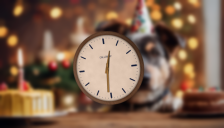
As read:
12.31
